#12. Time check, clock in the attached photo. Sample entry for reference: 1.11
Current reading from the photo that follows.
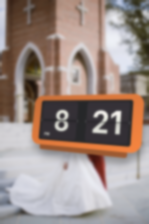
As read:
8.21
